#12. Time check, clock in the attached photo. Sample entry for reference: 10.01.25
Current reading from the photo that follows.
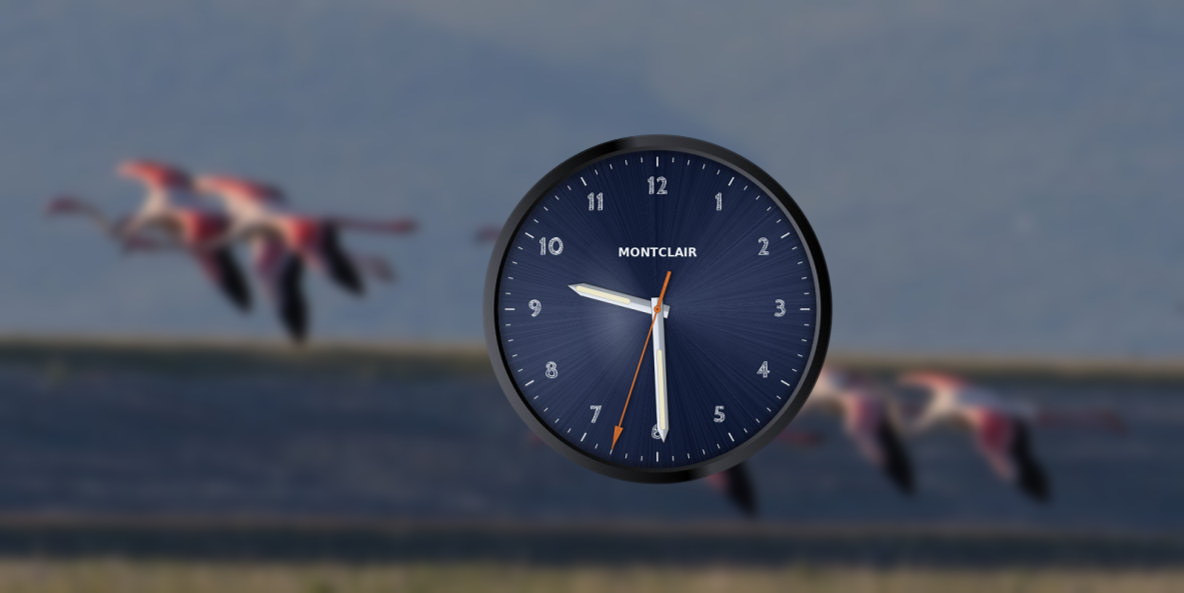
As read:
9.29.33
